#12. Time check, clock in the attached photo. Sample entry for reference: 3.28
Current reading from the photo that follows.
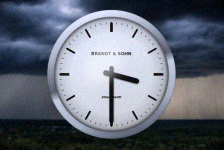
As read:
3.30
